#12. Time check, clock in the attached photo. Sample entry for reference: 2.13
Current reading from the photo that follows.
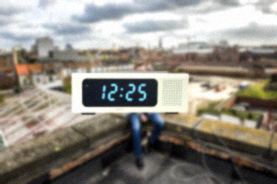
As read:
12.25
